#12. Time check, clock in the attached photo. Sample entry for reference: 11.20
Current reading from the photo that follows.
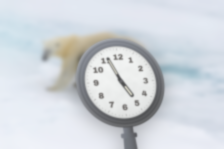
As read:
4.56
